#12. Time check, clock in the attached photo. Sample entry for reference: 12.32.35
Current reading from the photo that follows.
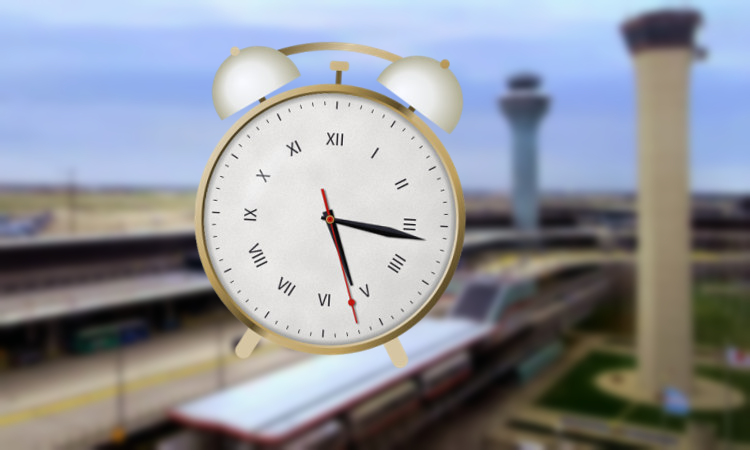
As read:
5.16.27
